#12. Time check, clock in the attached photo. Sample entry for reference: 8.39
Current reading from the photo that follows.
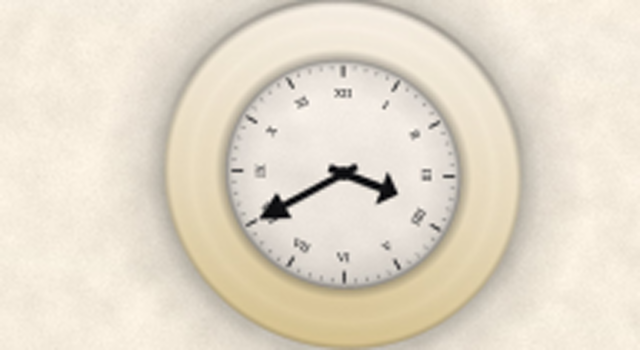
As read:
3.40
